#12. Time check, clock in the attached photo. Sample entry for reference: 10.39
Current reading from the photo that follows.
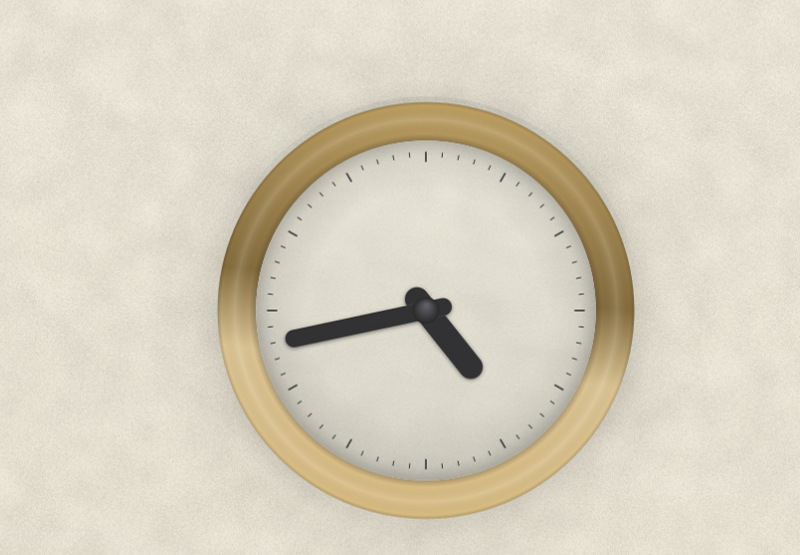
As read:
4.43
